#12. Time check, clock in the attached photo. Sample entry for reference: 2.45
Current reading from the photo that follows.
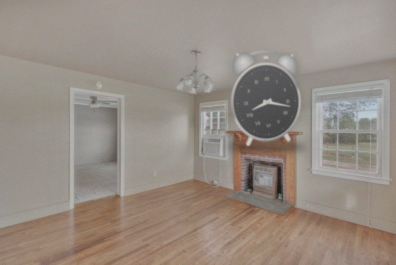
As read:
8.17
